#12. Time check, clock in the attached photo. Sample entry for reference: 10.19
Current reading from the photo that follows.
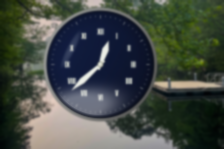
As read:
12.38
